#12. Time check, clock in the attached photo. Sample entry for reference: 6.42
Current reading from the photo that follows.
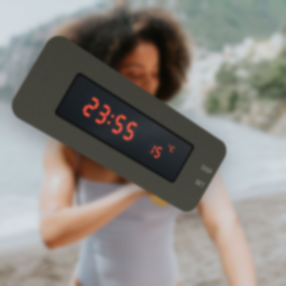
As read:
23.55
